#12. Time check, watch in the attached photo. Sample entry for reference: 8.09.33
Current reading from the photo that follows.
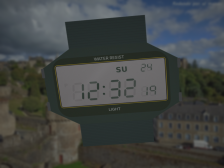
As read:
12.32.19
